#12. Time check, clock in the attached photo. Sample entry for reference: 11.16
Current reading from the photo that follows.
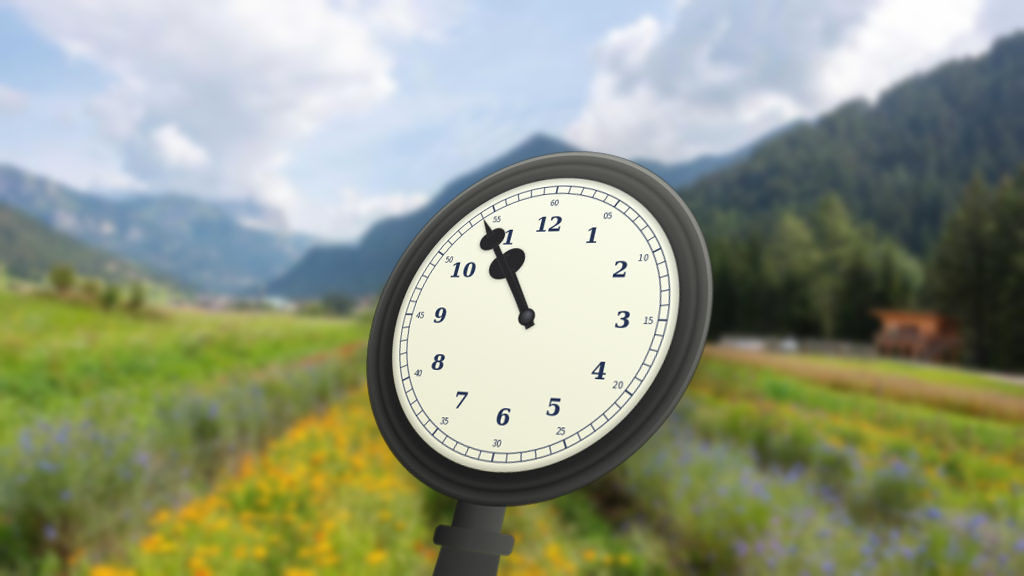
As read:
10.54
